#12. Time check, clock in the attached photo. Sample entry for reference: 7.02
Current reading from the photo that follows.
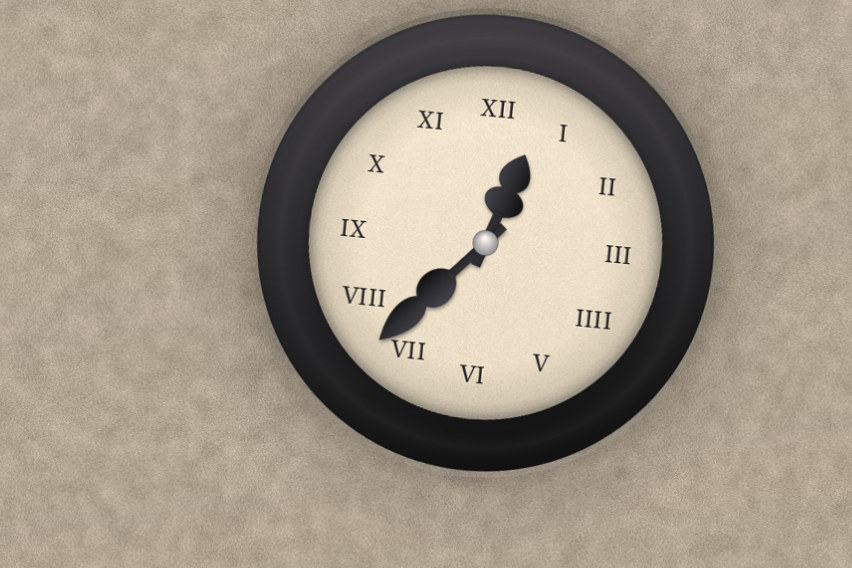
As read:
12.37
